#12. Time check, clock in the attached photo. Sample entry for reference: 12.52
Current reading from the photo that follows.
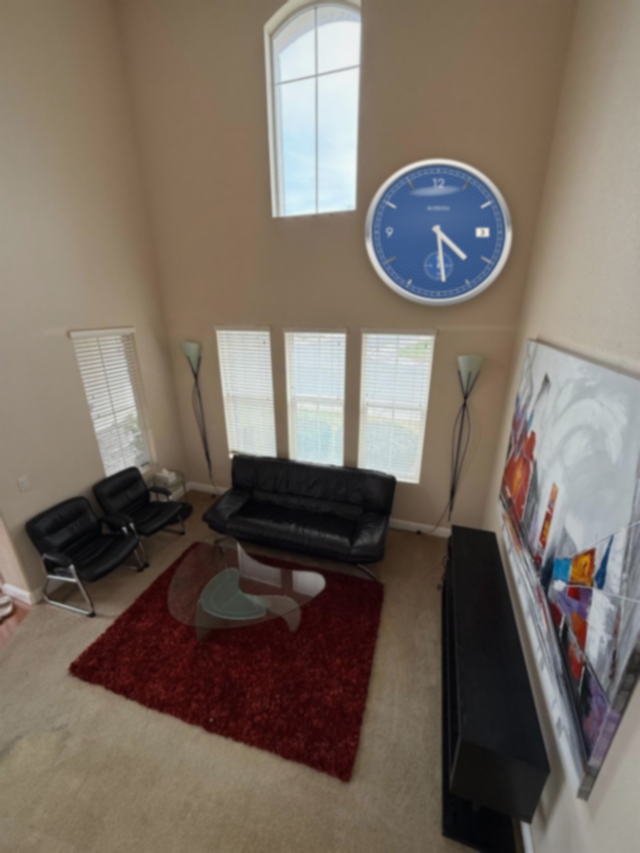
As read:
4.29
